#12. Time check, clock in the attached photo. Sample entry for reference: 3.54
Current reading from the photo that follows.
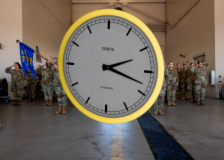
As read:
2.18
